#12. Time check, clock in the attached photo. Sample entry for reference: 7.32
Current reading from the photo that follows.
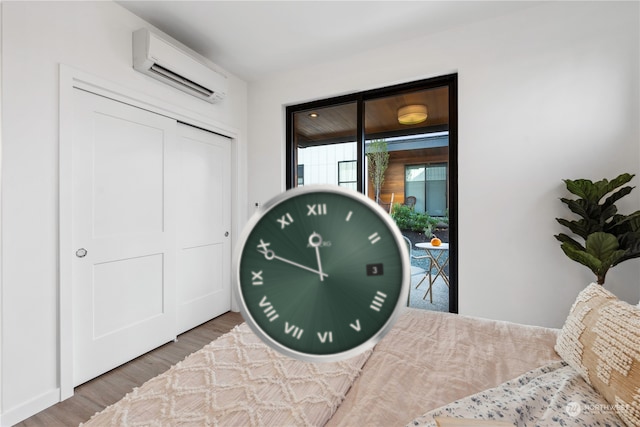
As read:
11.49
